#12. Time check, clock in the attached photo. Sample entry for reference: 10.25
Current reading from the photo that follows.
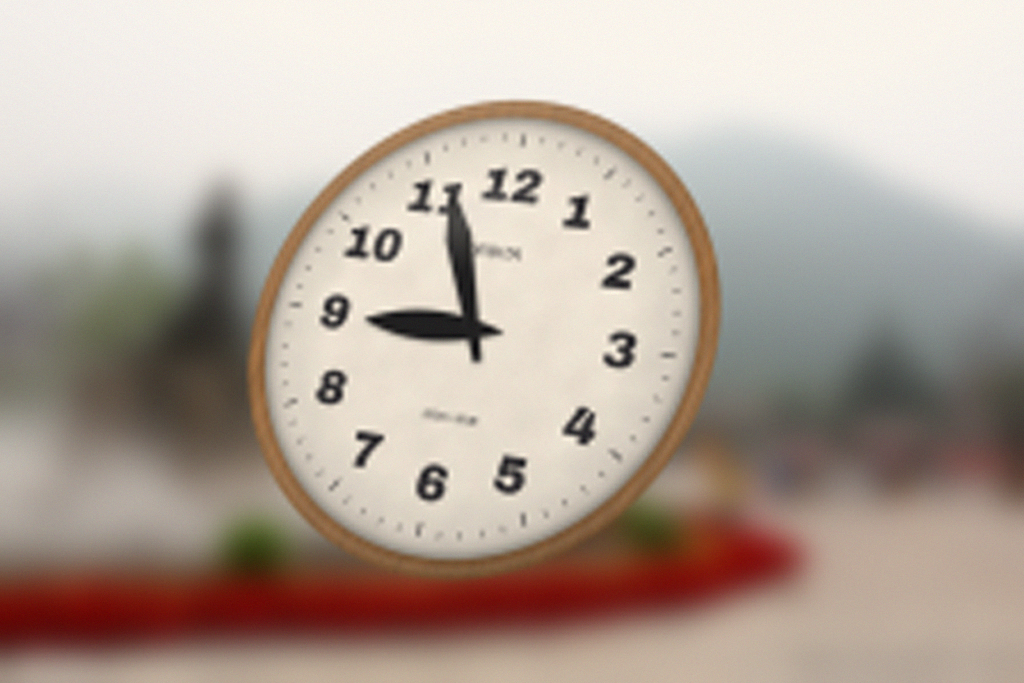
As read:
8.56
